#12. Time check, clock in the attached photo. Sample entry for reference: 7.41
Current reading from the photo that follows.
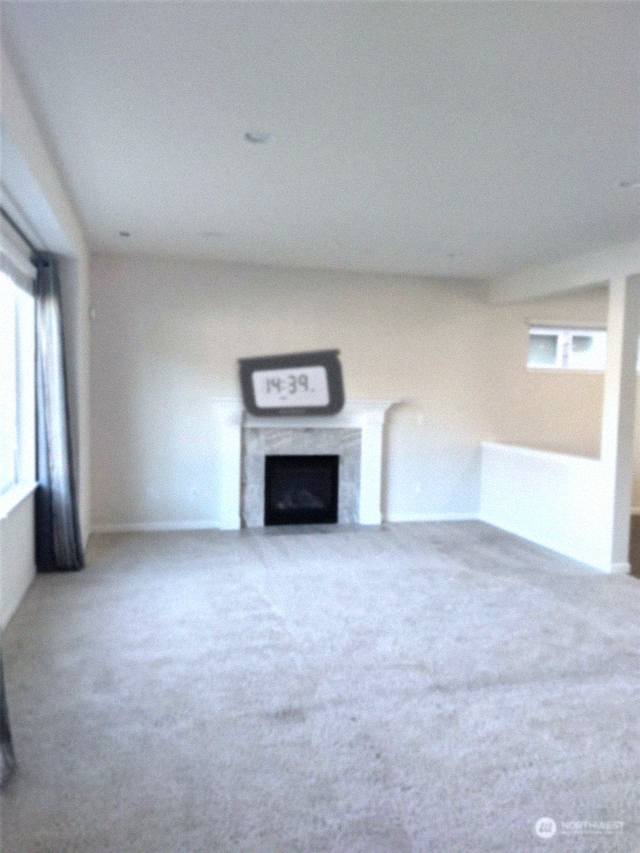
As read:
14.39
